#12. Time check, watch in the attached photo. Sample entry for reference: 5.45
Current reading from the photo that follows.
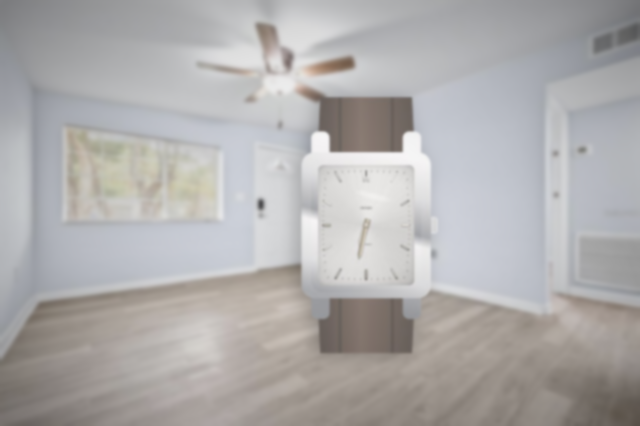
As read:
6.32
